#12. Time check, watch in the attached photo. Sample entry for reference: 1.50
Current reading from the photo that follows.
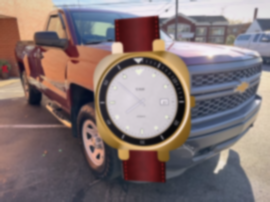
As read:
7.52
